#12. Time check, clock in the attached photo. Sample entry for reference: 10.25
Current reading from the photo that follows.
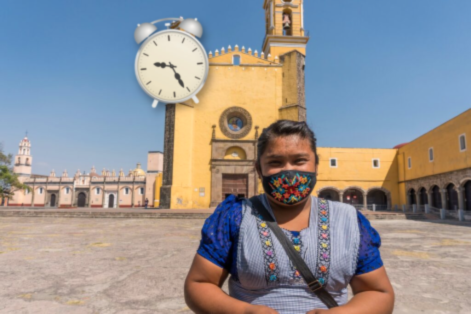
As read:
9.26
